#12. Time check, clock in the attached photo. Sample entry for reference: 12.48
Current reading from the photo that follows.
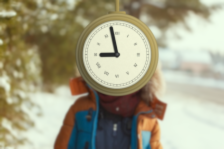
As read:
8.58
